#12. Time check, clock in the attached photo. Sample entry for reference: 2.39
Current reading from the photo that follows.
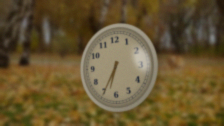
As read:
6.35
